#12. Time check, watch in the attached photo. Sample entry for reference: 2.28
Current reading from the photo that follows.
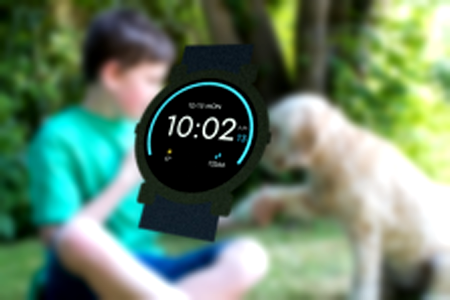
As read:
10.02
